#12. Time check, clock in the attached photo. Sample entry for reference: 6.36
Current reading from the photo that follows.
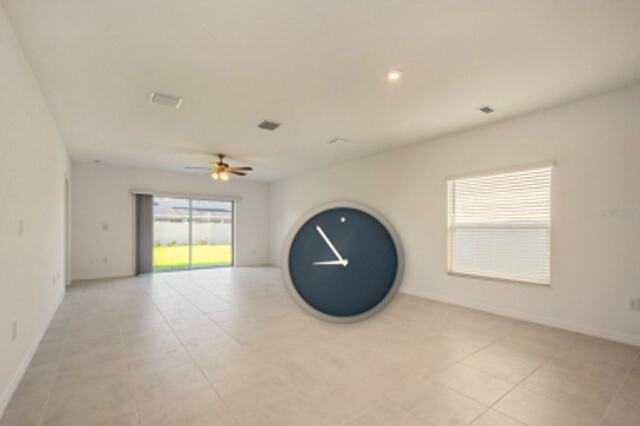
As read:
8.54
